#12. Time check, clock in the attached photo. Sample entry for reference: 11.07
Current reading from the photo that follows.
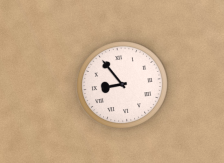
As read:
8.55
